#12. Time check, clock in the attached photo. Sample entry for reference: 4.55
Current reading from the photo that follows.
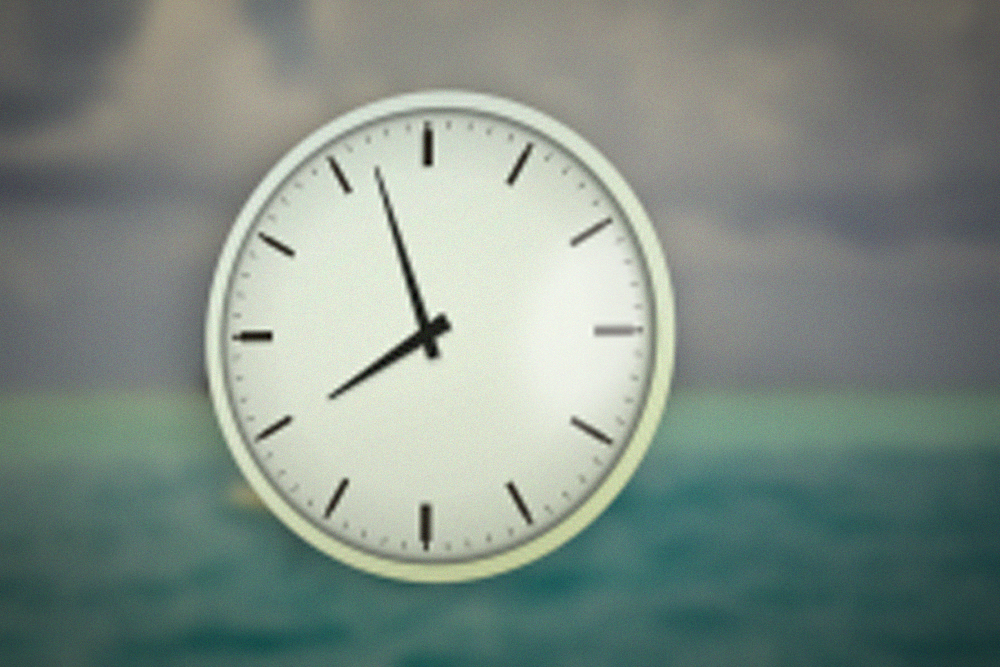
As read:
7.57
